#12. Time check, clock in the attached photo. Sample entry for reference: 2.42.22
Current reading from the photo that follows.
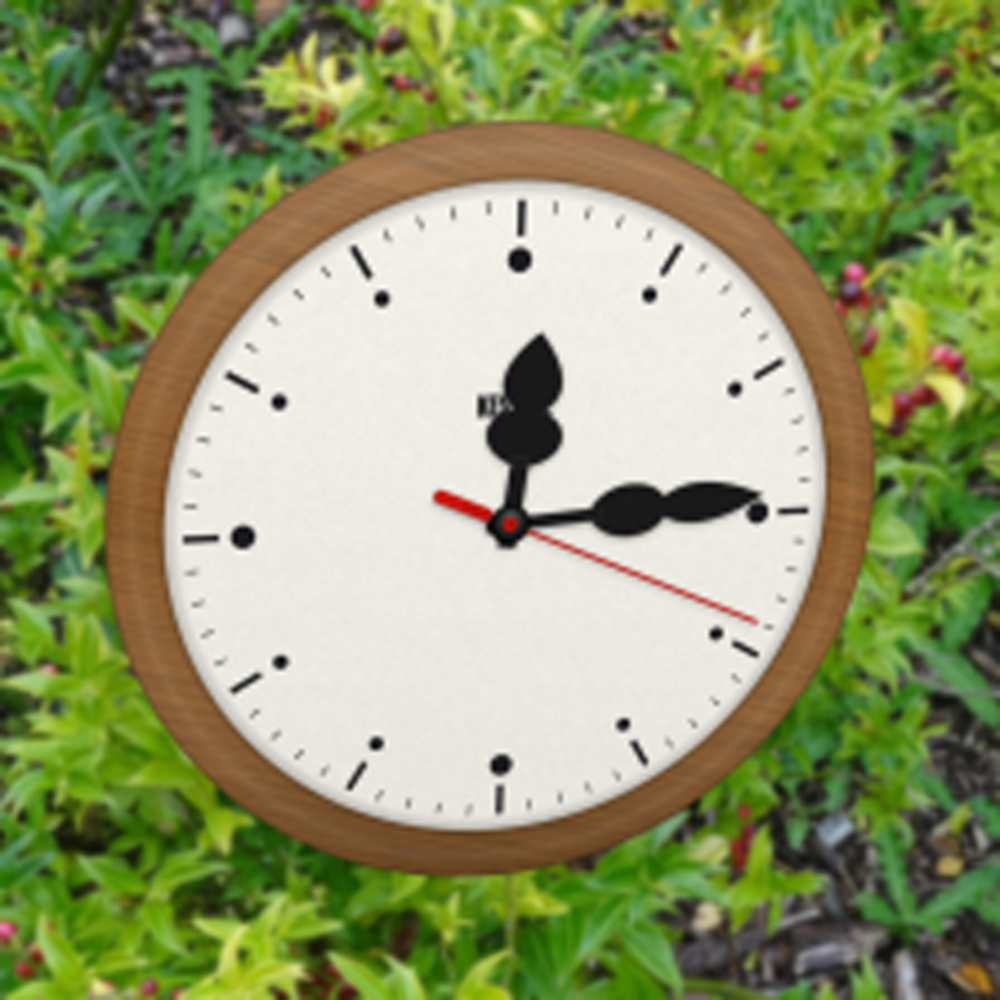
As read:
12.14.19
